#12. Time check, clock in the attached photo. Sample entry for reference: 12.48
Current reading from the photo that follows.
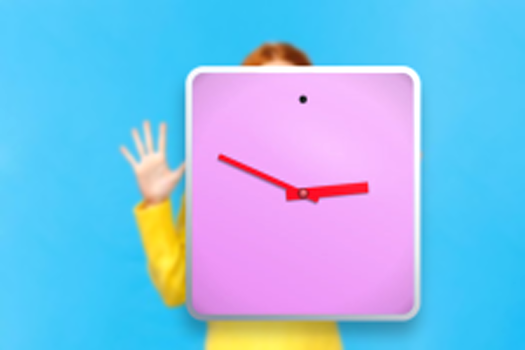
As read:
2.49
